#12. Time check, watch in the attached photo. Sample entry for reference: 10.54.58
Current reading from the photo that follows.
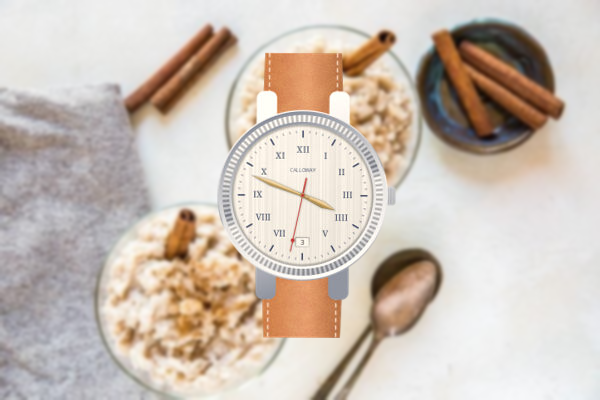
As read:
3.48.32
